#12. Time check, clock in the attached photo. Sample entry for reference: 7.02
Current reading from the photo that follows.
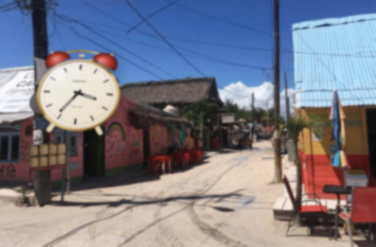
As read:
3.36
